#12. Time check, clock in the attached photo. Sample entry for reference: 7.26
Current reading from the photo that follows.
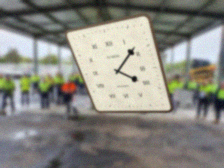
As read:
4.08
